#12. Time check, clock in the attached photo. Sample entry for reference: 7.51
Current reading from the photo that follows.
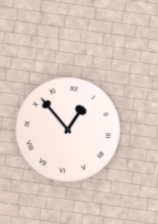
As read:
12.52
